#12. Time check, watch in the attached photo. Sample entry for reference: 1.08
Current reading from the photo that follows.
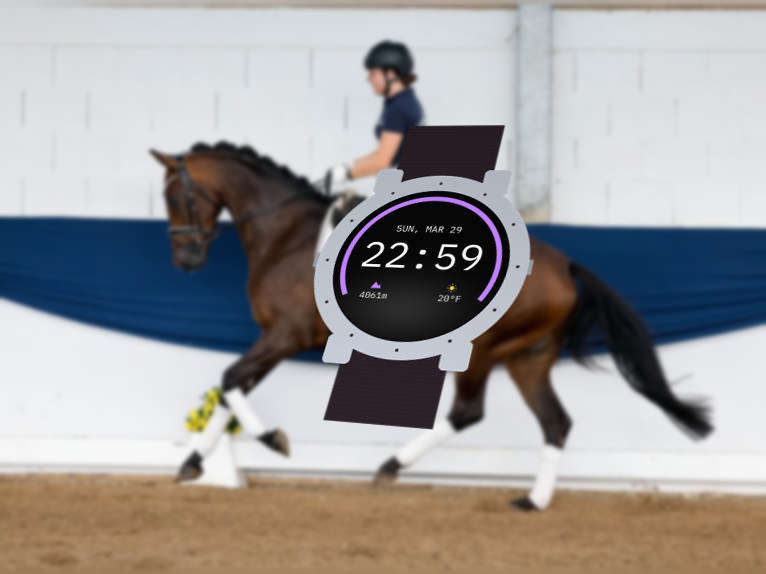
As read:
22.59
